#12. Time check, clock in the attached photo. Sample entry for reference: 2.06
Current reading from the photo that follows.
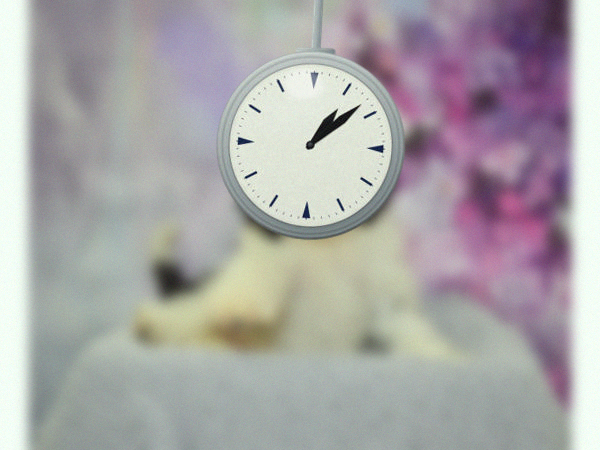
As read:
1.08
